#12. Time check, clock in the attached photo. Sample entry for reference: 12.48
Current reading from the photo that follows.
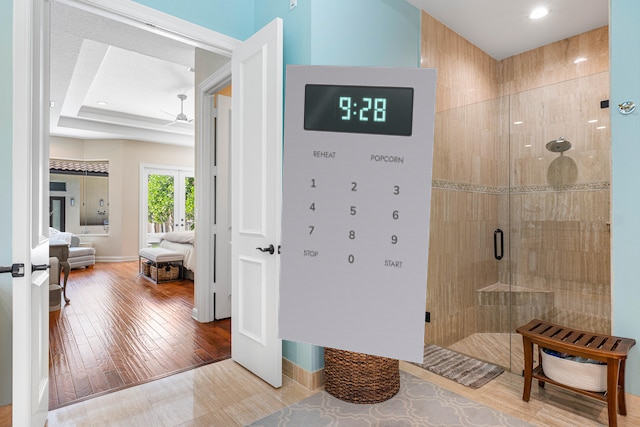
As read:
9.28
